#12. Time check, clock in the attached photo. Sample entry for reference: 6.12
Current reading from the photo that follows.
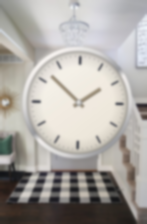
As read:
1.52
